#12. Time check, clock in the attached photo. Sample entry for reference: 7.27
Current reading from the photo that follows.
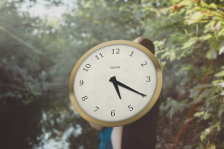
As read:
5.20
